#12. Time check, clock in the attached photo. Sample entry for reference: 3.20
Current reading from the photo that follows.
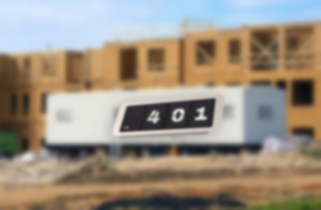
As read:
4.01
